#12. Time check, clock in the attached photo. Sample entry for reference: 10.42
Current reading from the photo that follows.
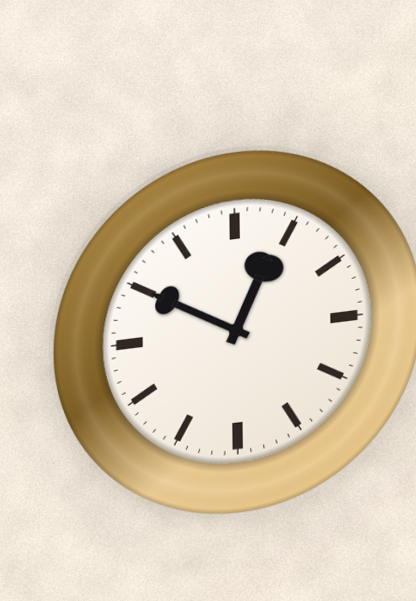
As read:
12.50
